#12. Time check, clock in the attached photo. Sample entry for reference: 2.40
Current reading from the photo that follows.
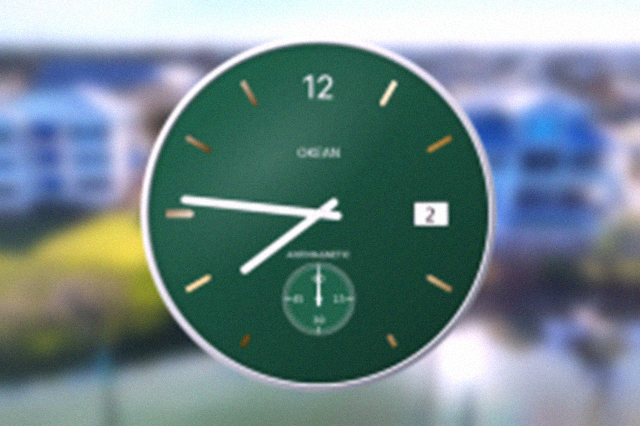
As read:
7.46
